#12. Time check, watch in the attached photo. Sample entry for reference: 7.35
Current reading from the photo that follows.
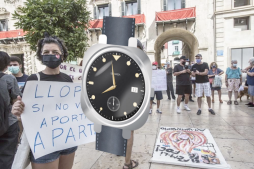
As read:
7.58
